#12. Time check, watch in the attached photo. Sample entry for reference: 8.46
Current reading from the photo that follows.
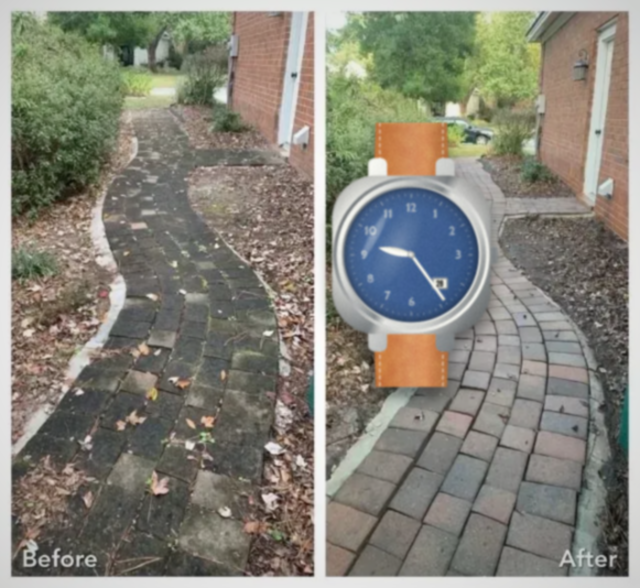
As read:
9.24
